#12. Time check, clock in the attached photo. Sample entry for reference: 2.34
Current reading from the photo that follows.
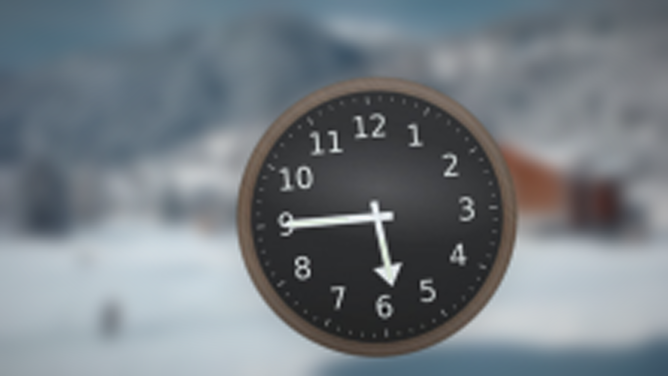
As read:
5.45
